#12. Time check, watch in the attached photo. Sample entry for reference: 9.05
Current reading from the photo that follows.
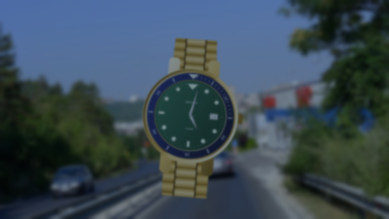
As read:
5.02
